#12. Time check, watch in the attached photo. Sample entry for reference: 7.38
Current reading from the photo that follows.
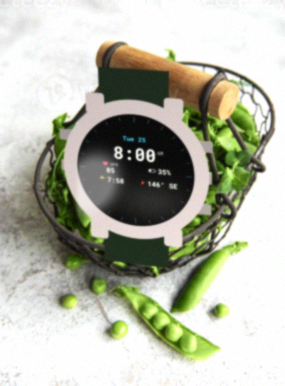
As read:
8.00
